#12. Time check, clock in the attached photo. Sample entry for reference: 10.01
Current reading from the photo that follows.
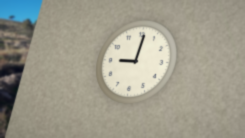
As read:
9.01
